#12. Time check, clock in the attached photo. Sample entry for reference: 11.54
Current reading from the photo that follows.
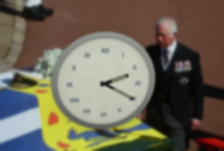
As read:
2.20
